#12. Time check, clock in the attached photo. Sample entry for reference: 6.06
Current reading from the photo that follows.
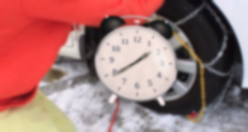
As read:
1.39
